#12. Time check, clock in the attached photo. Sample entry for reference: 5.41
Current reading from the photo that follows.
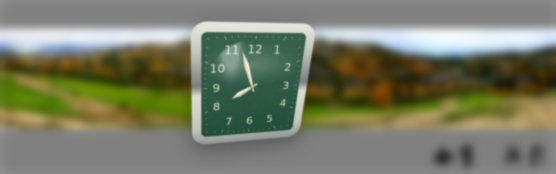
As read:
7.57
